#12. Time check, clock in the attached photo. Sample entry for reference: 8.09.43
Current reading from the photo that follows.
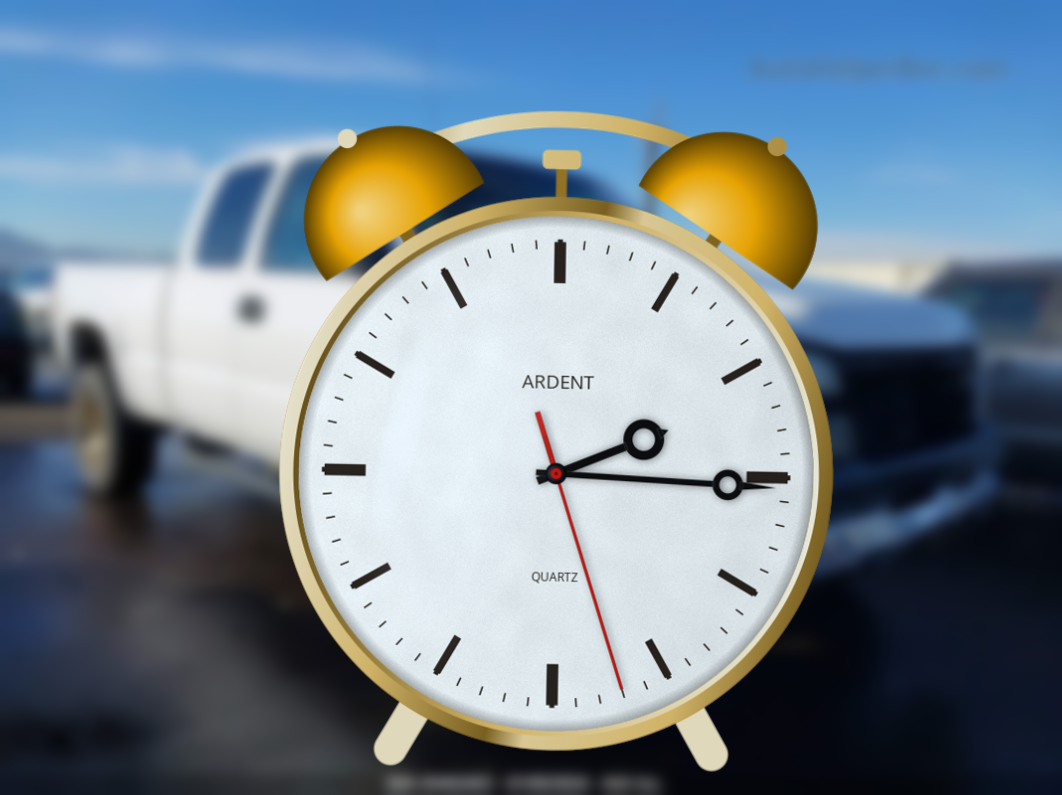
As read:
2.15.27
